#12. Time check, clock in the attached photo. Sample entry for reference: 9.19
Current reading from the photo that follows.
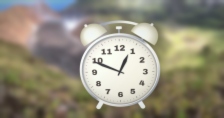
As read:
12.49
